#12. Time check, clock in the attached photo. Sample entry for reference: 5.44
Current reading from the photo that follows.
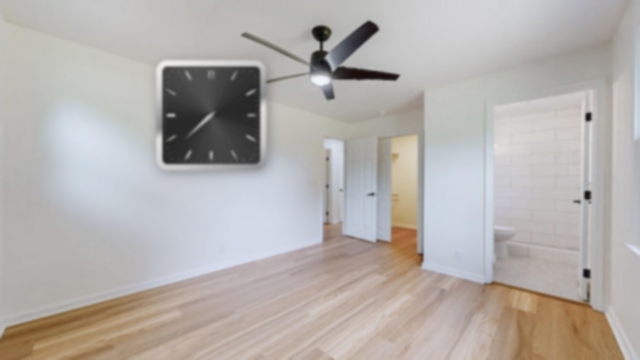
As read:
7.38
